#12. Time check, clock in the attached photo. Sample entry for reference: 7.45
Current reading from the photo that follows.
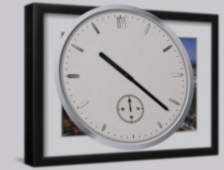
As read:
10.22
